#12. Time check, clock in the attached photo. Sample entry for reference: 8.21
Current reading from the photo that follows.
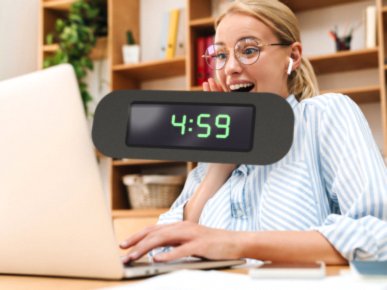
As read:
4.59
